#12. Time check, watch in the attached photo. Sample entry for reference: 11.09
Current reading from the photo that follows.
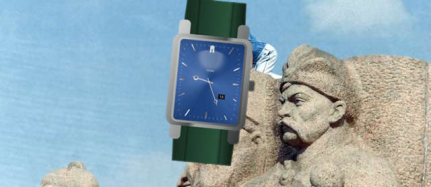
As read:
9.26
